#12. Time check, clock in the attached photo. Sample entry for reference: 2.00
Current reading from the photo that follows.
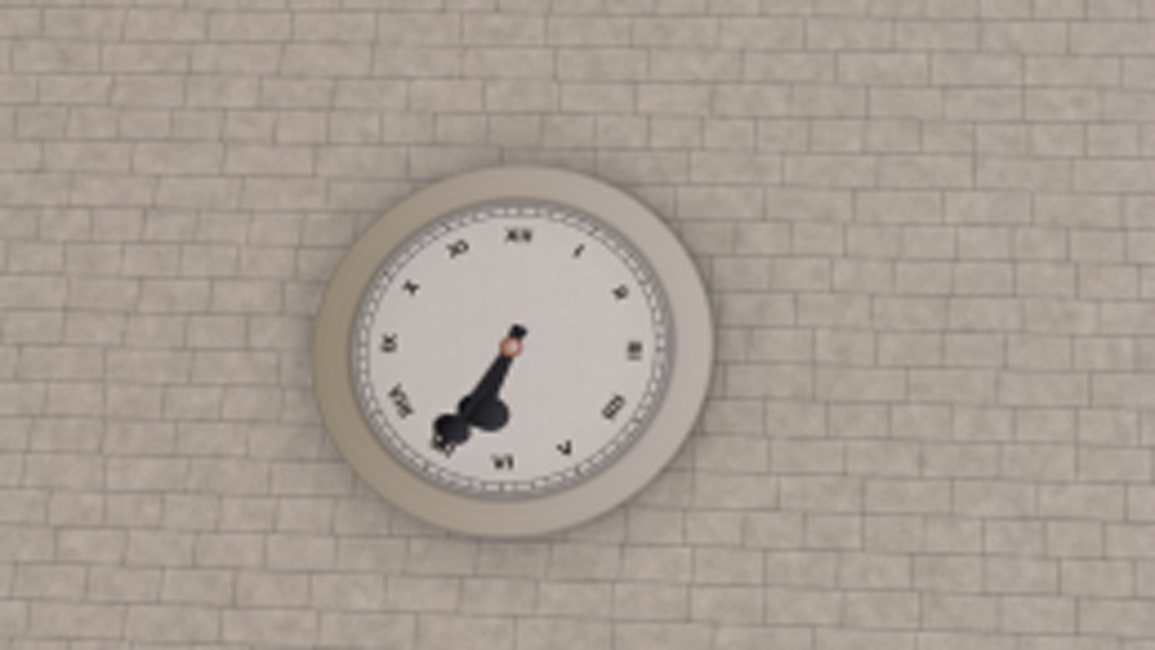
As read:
6.35
